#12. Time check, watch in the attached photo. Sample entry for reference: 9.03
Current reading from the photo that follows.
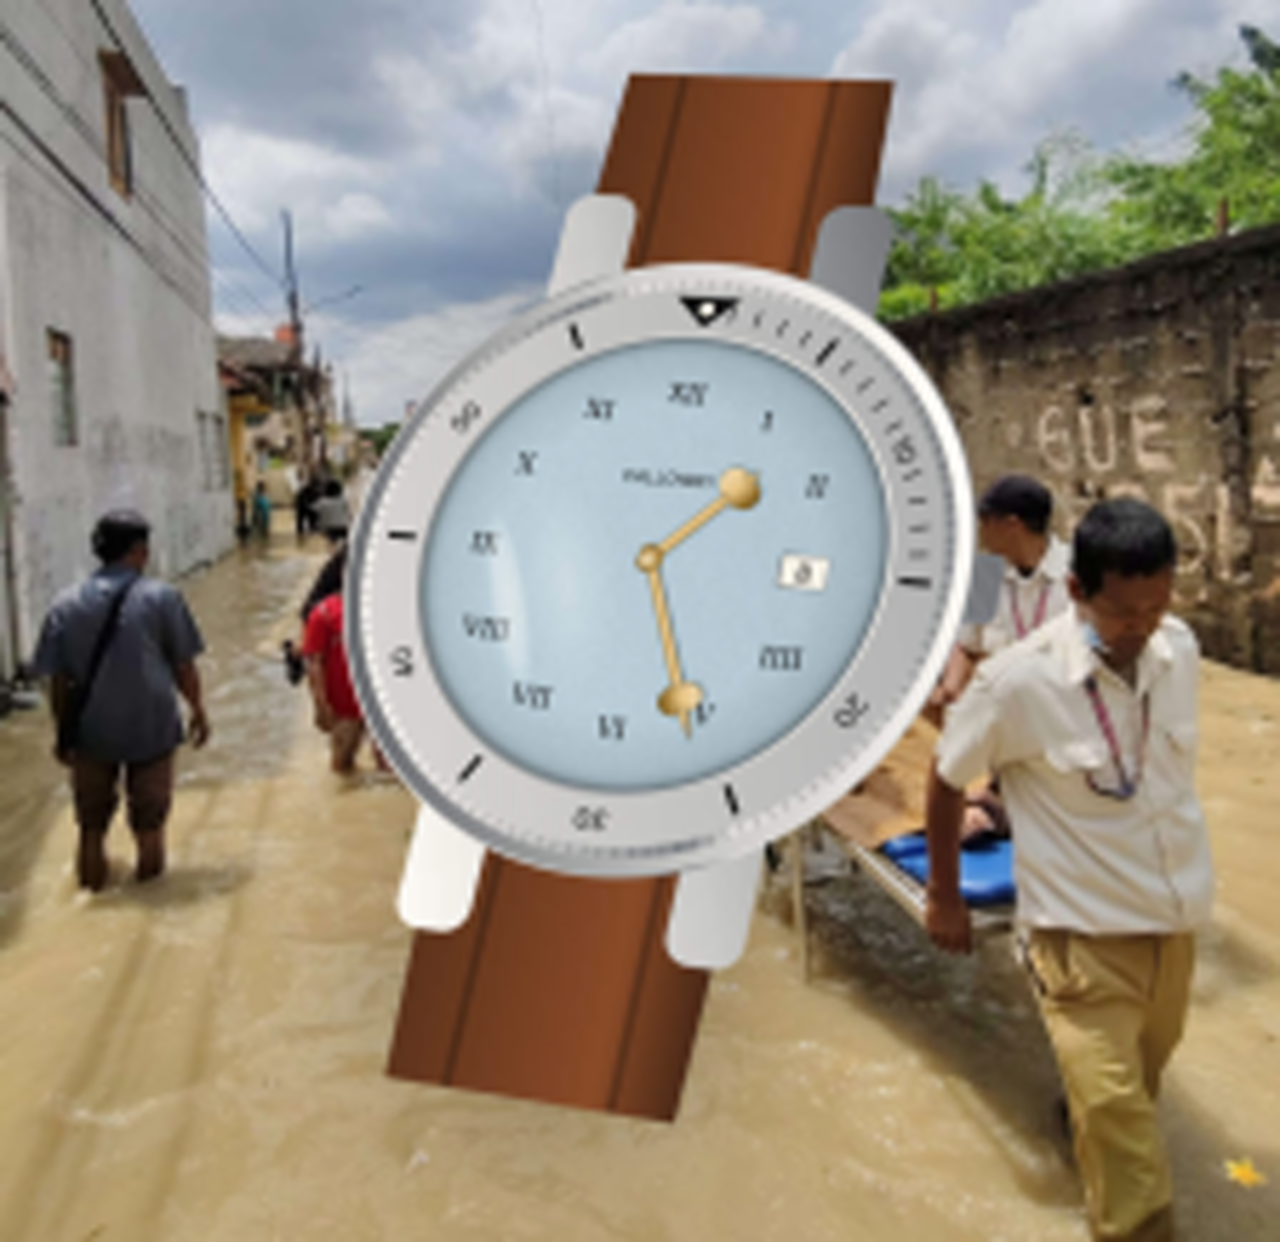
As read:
1.26
